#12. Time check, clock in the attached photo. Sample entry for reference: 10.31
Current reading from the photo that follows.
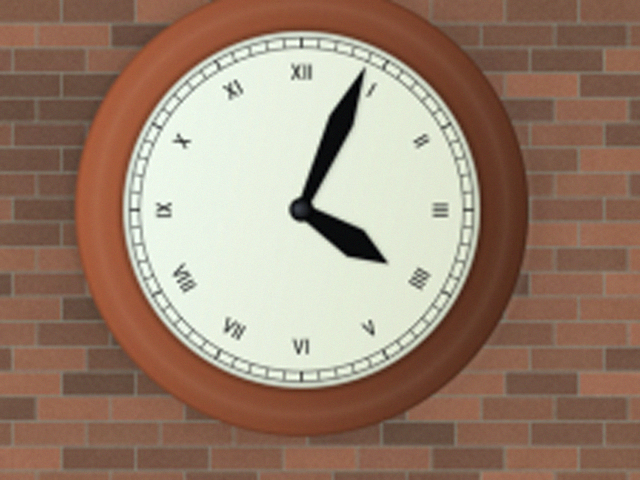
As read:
4.04
